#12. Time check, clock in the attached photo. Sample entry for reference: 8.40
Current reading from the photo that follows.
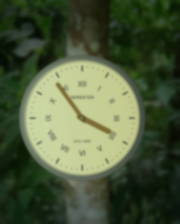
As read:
3.54
